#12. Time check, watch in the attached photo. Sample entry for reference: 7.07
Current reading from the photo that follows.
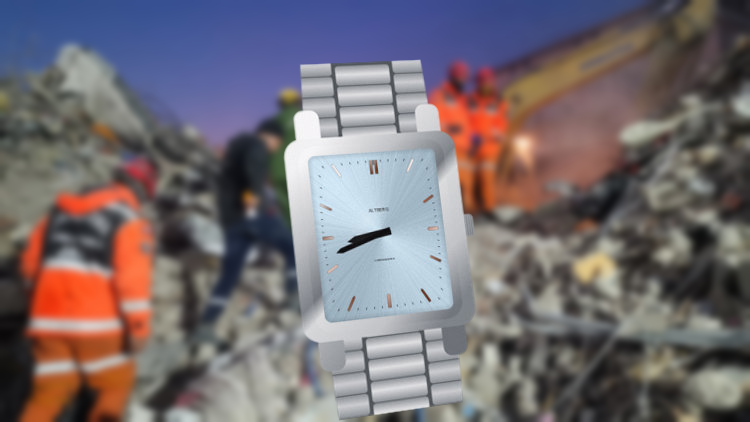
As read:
8.42
